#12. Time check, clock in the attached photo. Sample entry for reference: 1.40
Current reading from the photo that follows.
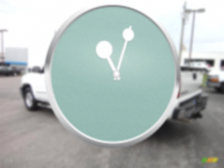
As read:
11.03
